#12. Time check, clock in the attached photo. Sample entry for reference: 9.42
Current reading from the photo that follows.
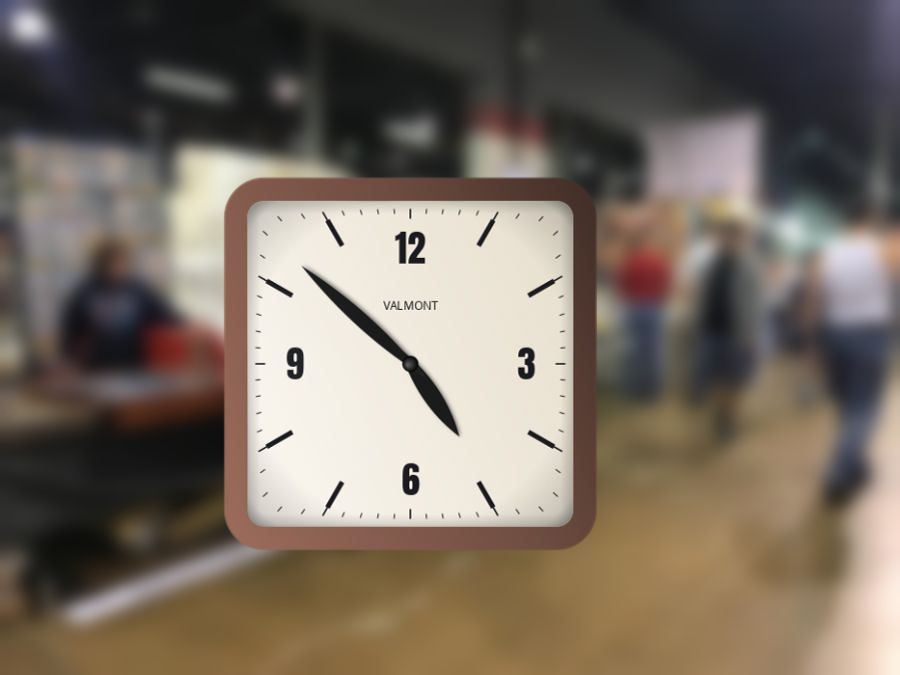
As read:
4.52
